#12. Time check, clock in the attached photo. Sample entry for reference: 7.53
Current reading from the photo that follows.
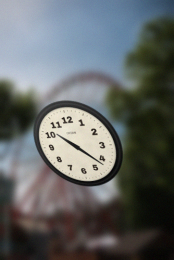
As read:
10.22
